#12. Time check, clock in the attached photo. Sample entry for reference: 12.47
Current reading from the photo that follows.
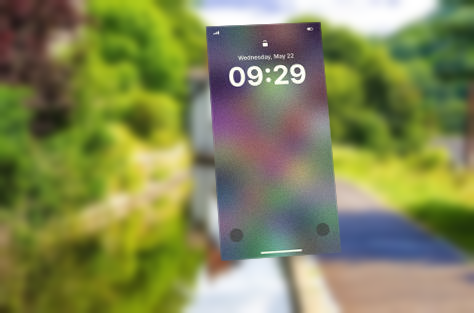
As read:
9.29
